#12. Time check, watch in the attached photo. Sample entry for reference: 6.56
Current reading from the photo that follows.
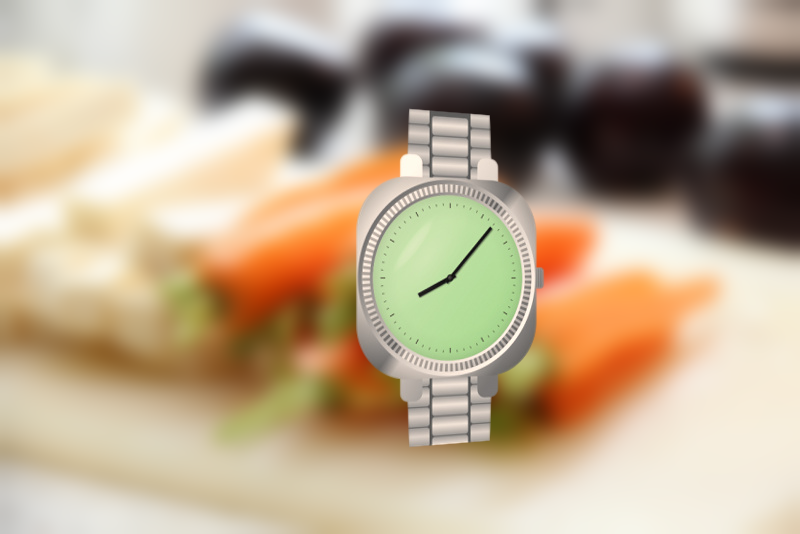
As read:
8.07
